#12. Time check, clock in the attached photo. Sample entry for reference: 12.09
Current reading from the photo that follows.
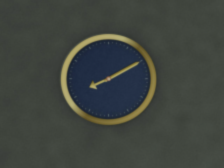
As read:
8.10
